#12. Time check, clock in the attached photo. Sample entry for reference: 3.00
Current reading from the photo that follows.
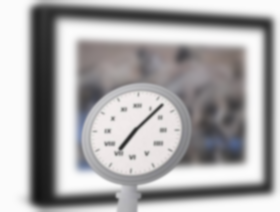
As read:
7.07
